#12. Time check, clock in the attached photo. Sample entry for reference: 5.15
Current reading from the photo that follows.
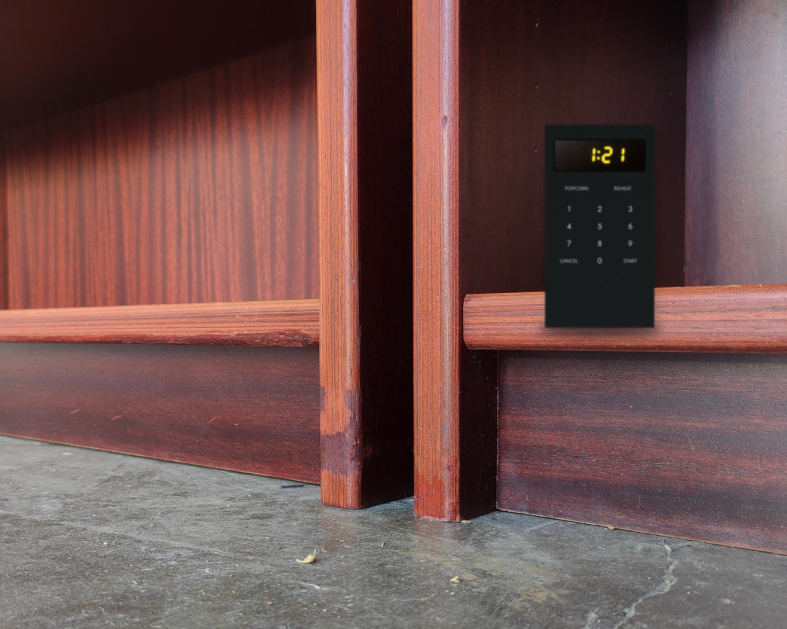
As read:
1.21
